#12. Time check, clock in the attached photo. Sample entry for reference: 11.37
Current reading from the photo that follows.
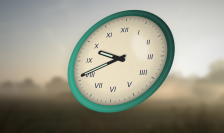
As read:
9.41
